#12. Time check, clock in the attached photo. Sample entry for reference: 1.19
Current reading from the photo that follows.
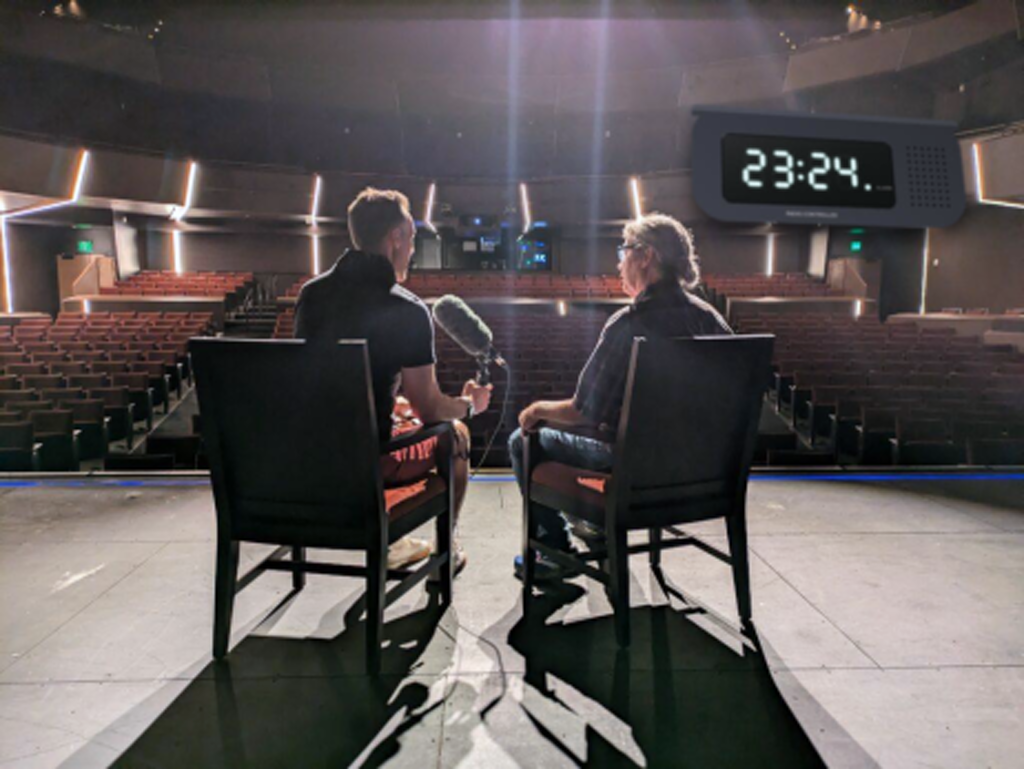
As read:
23.24
